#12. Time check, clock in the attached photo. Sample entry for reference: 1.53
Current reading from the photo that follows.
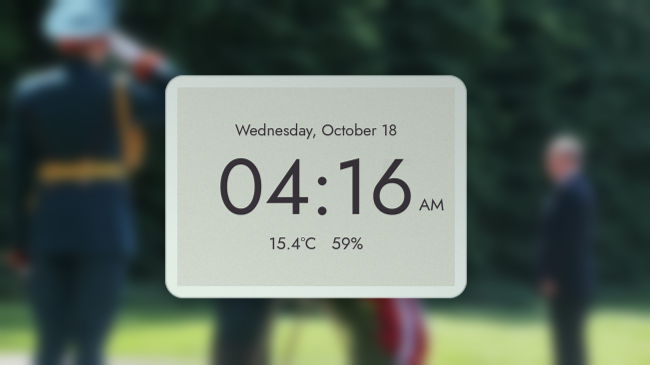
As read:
4.16
